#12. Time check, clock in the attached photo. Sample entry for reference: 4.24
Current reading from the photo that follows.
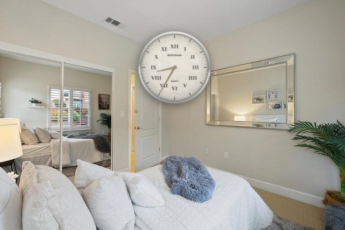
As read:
8.35
